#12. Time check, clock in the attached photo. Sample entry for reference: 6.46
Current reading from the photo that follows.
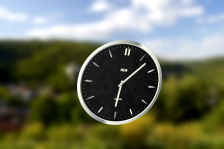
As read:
6.07
